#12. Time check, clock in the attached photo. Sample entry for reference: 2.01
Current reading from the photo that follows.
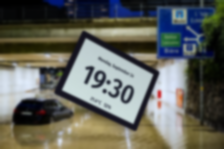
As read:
19.30
